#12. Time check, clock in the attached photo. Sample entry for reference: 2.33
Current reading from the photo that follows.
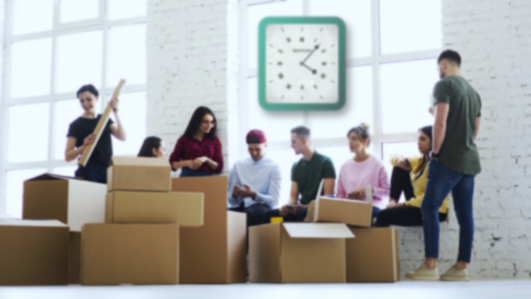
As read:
4.07
